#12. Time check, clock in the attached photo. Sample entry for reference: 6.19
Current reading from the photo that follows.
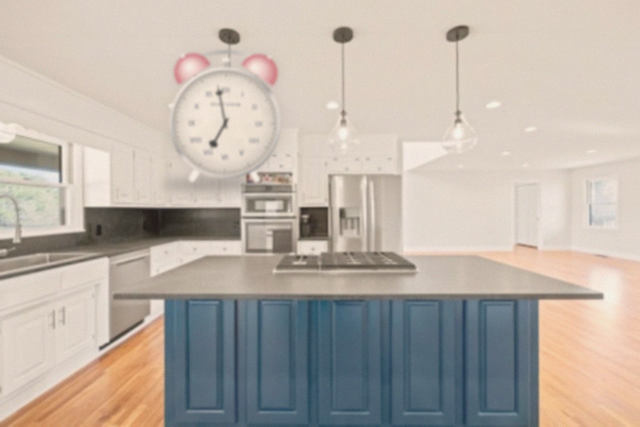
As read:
6.58
